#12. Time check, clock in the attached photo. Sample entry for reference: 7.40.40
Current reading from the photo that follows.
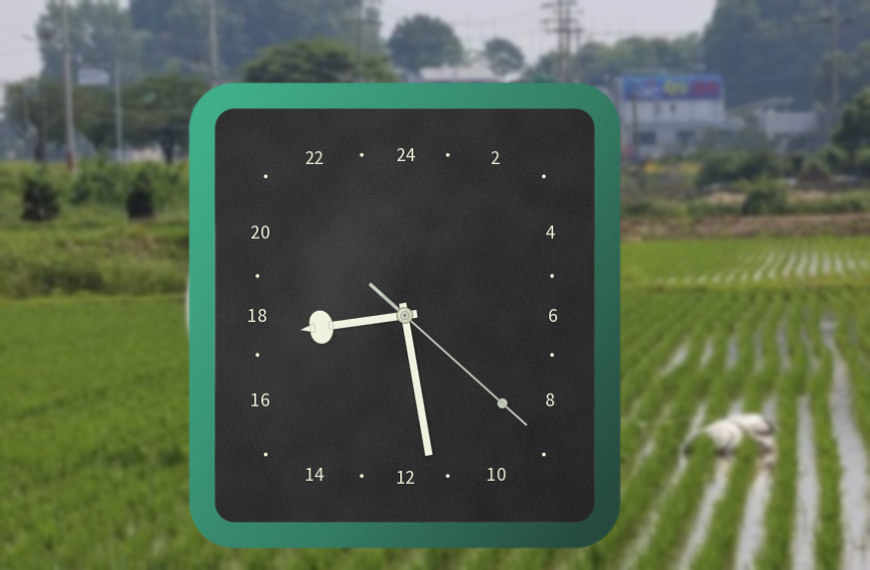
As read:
17.28.22
